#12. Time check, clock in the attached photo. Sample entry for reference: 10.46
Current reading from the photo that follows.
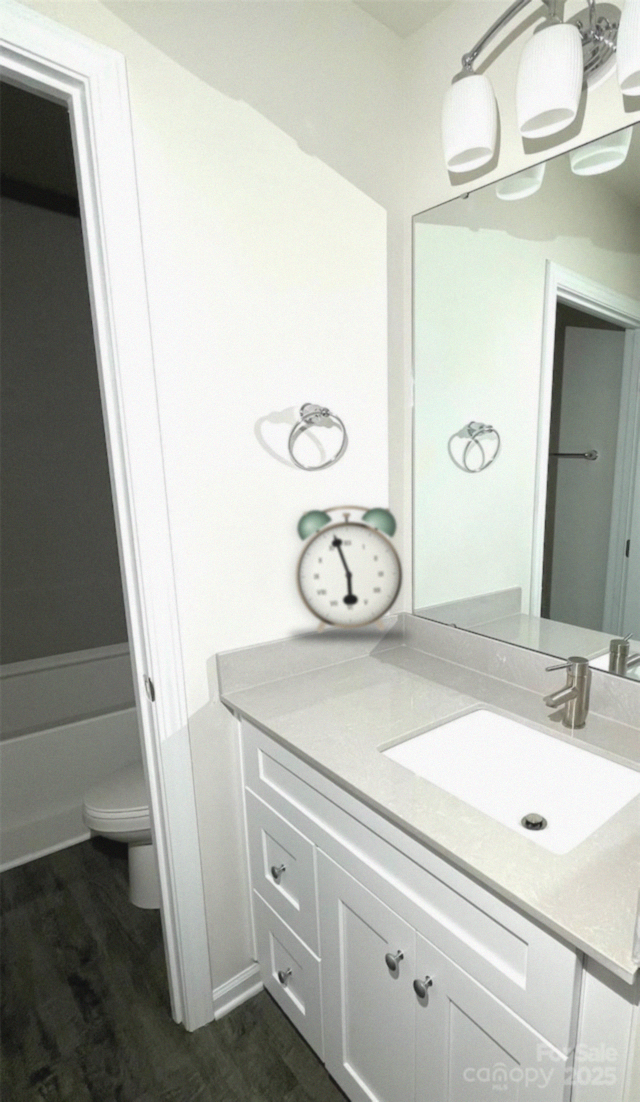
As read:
5.57
